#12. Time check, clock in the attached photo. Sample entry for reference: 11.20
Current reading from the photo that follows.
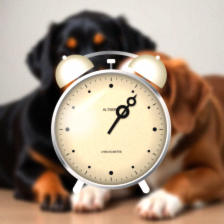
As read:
1.06
